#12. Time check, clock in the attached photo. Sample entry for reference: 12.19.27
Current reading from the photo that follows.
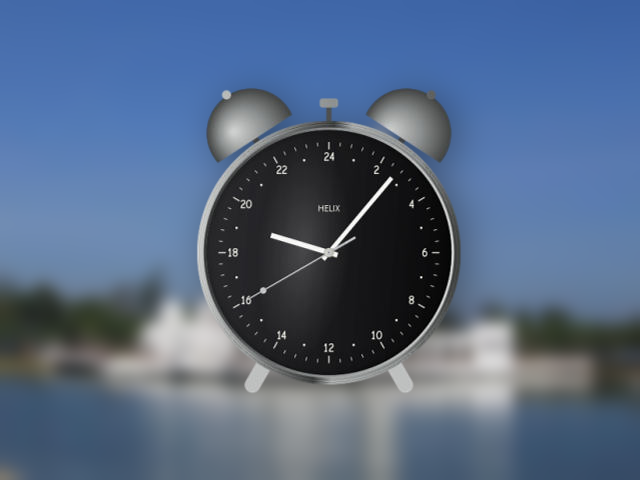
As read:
19.06.40
